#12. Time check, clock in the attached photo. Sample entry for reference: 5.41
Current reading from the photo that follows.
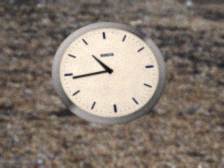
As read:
10.44
